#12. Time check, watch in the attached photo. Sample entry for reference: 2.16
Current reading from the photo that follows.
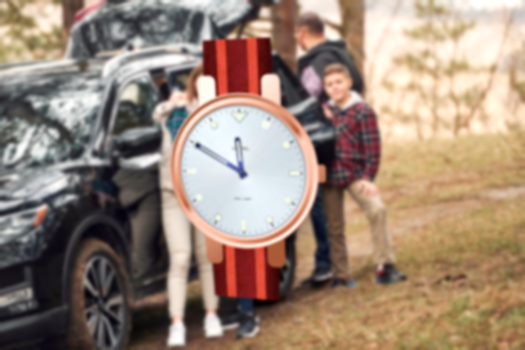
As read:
11.50
